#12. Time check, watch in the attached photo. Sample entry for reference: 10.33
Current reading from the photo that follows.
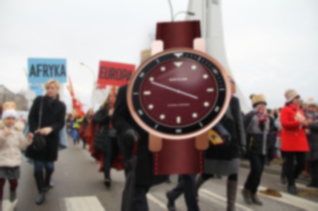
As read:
3.49
